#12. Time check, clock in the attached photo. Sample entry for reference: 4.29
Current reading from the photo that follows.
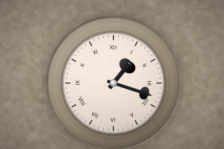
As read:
1.18
